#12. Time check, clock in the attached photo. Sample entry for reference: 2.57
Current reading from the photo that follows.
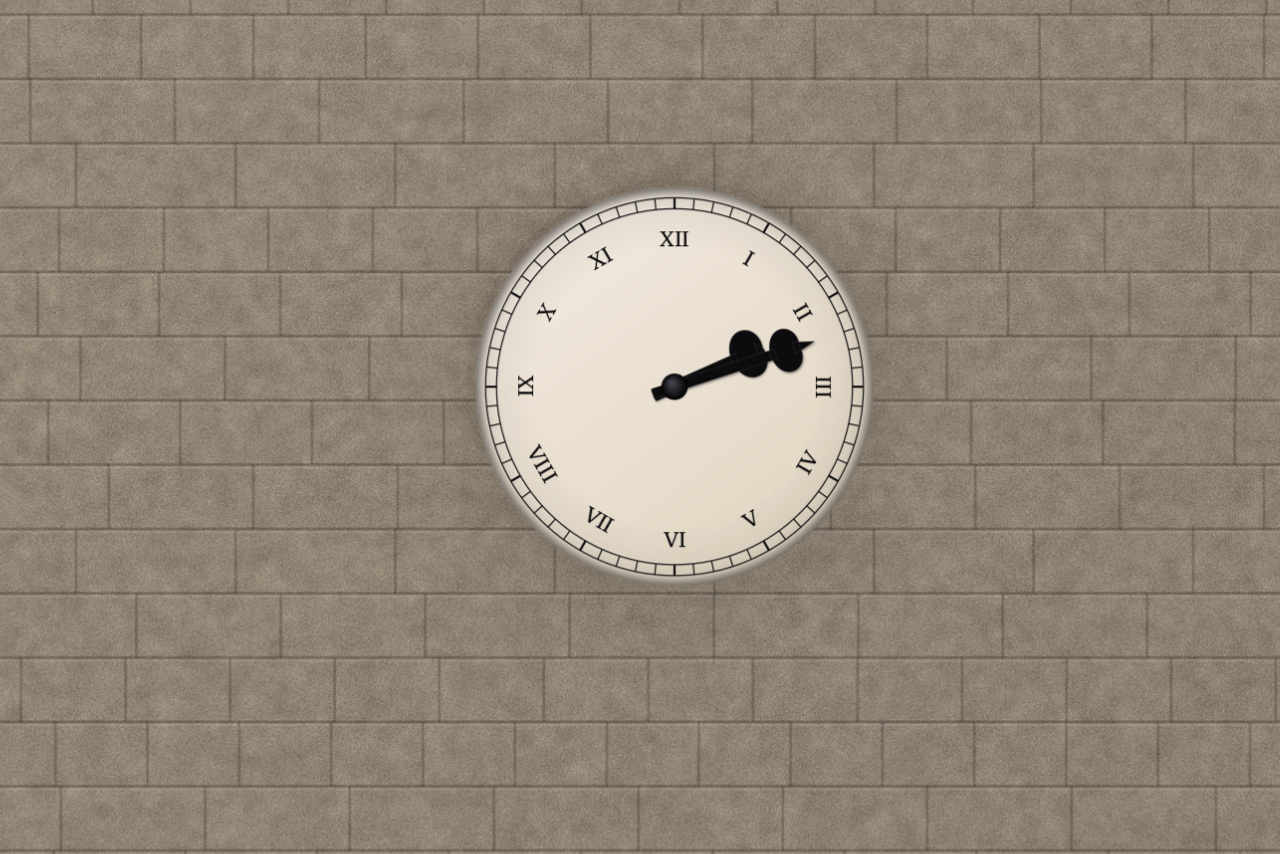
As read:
2.12
